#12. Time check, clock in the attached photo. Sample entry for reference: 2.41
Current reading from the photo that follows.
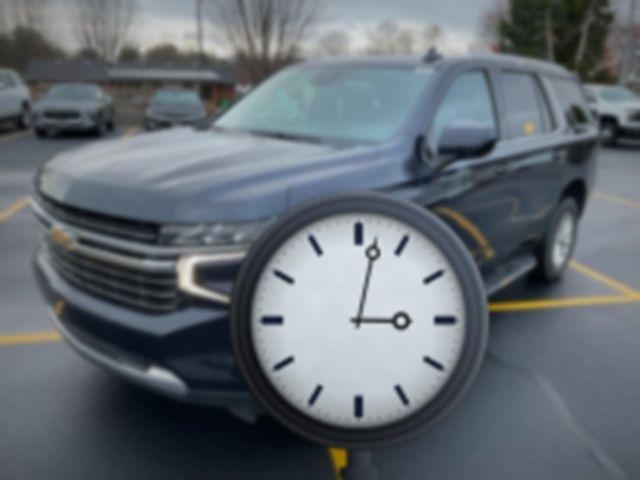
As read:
3.02
